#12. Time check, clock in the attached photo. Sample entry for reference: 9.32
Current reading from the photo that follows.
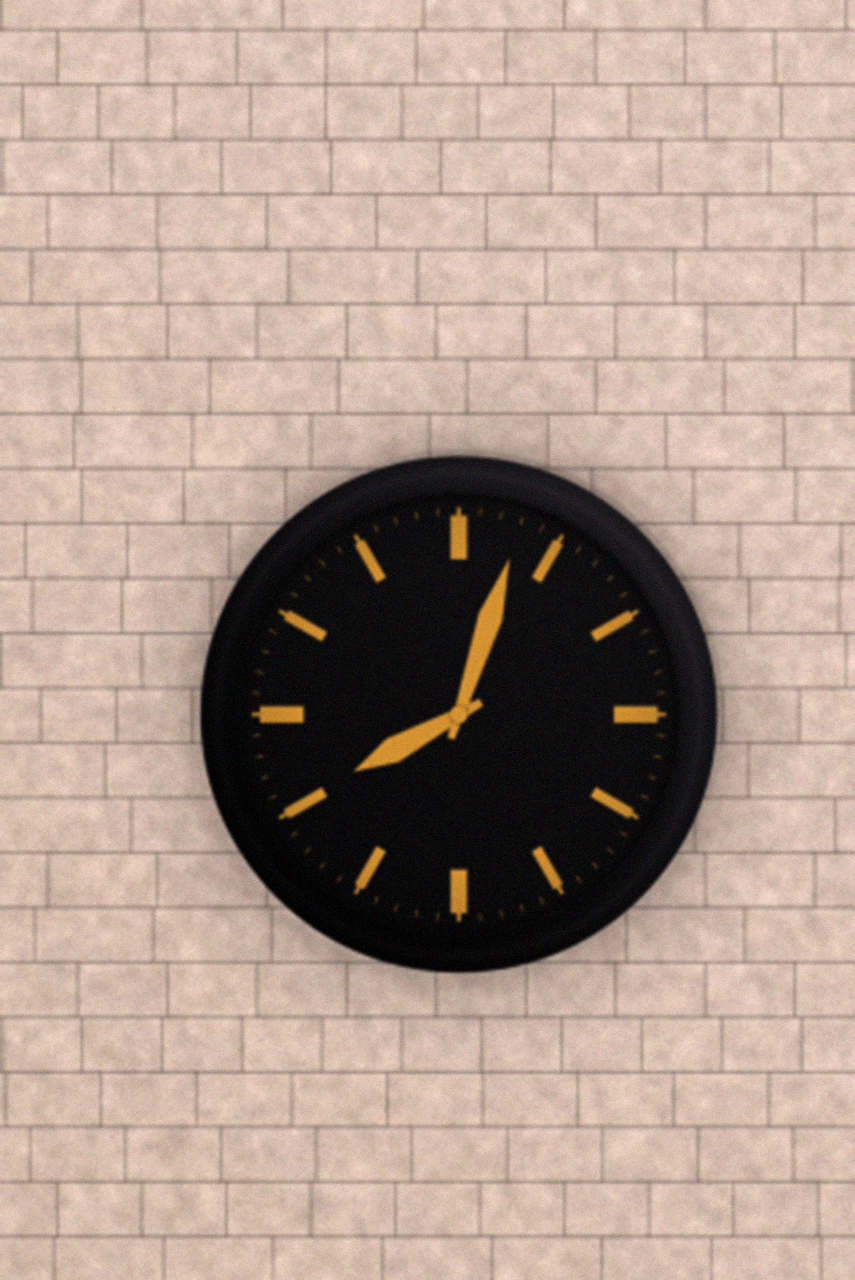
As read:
8.03
